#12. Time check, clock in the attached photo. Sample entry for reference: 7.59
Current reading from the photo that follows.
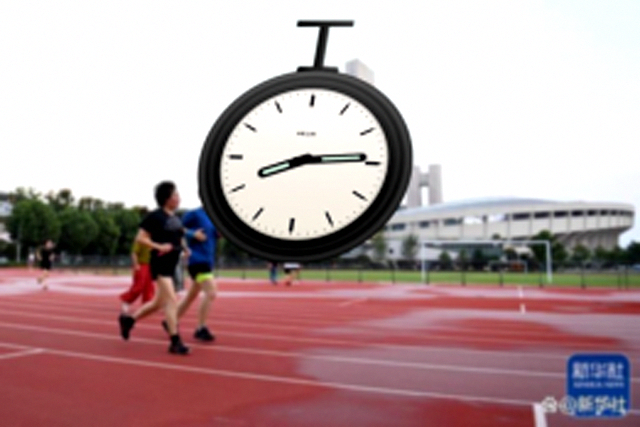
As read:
8.14
